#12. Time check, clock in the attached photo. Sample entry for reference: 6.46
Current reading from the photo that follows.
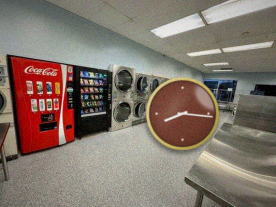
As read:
8.16
